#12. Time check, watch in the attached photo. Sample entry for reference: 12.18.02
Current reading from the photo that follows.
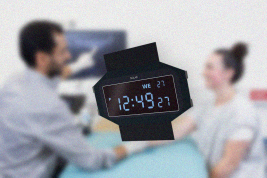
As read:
12.49.27
